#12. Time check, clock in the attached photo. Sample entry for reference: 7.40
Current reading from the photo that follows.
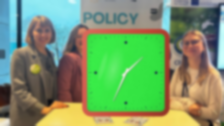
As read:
1.34
